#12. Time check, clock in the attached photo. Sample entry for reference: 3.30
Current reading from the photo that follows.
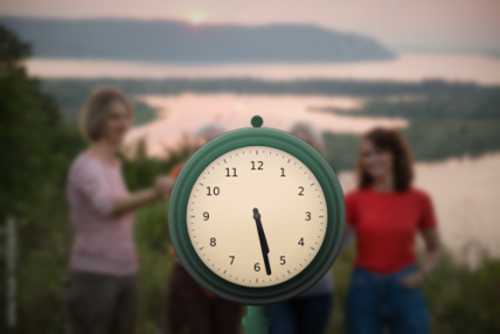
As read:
5.28
